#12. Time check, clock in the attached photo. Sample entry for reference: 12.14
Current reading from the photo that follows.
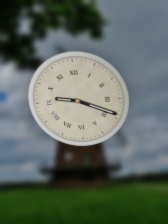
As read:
9.19
